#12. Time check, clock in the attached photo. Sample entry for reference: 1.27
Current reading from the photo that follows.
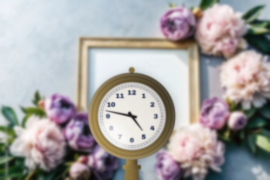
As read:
4.47
